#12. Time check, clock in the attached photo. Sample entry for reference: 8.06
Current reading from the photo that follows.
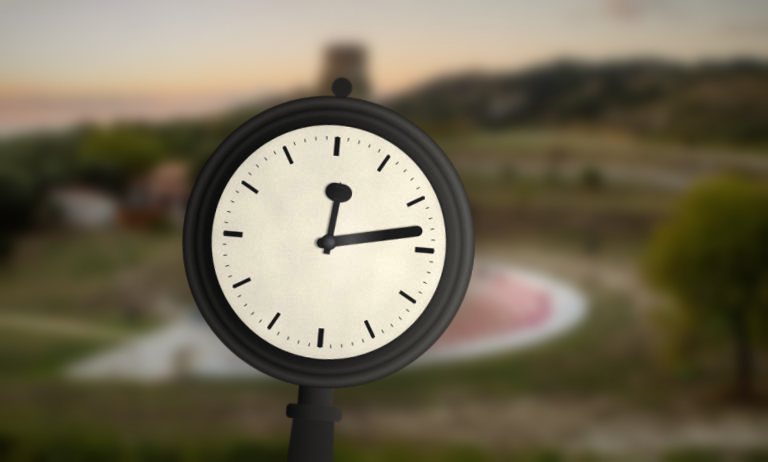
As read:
12.13
